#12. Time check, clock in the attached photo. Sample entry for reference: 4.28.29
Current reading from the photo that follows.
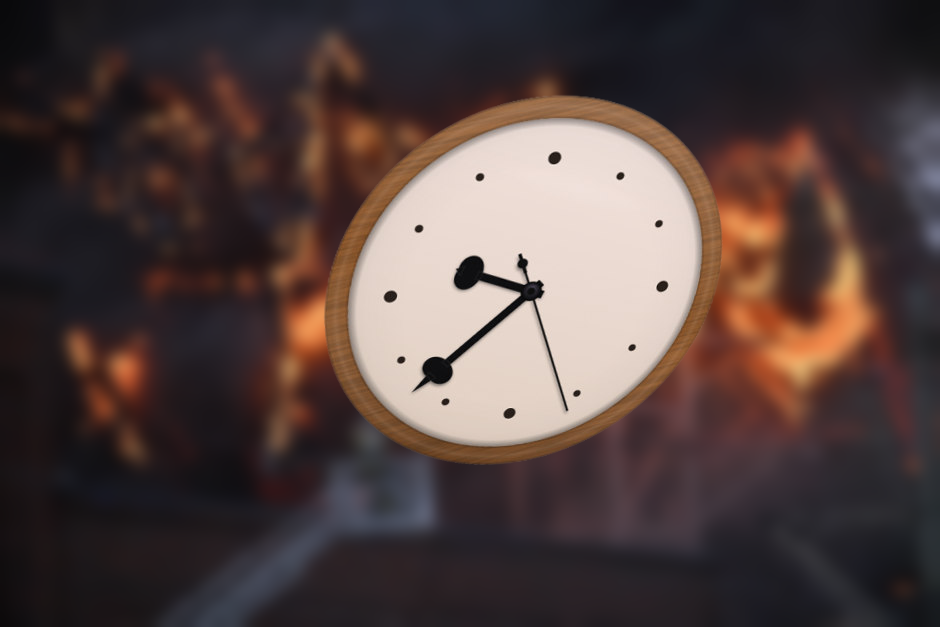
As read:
9.37.26
